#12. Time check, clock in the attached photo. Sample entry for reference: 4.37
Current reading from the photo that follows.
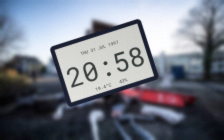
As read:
20.58
